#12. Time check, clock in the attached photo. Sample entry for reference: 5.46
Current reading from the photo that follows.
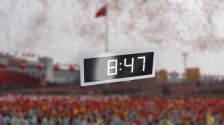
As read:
8.47
